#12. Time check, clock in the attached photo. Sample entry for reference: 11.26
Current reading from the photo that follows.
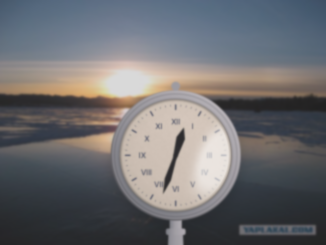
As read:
12.33
